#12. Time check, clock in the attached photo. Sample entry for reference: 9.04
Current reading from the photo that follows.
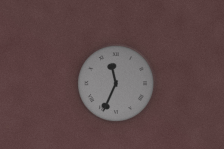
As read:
11.34
